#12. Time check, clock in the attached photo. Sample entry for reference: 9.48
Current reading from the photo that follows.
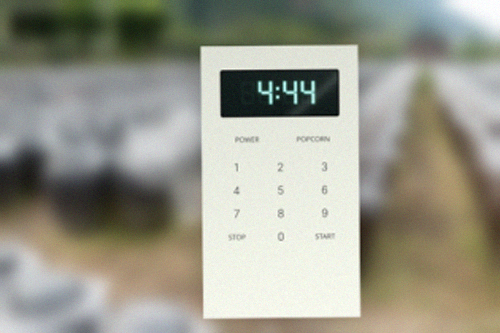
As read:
4.44
